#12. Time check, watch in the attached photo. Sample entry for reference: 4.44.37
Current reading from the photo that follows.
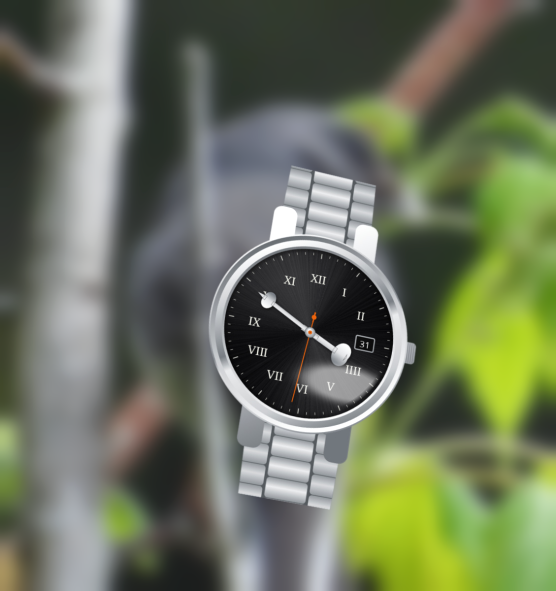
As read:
3.49.31
